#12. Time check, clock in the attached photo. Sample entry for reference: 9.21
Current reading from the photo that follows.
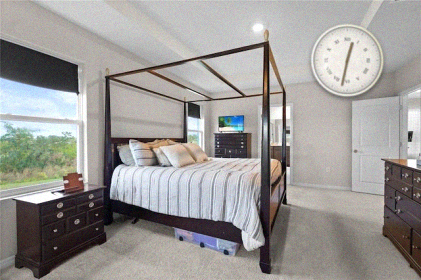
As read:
12.32
